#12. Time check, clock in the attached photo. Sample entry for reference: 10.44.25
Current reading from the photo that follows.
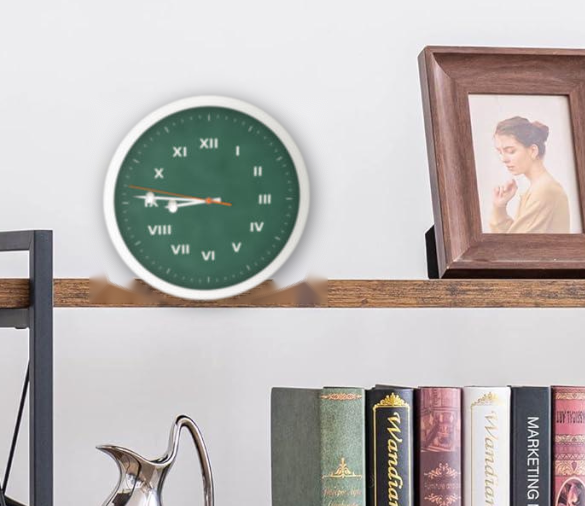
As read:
8.45.47
